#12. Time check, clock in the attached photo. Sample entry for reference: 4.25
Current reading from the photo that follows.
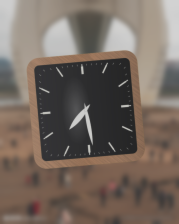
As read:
7.29
